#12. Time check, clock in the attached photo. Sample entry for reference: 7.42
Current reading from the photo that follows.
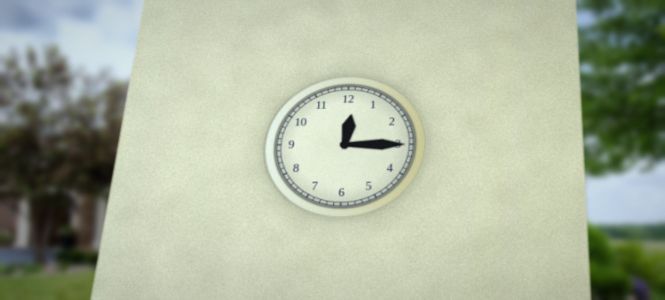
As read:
12.15
